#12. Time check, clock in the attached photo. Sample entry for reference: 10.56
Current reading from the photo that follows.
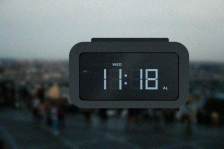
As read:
11.18
